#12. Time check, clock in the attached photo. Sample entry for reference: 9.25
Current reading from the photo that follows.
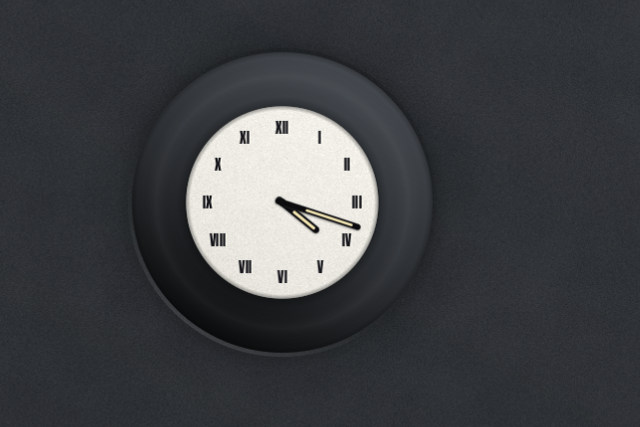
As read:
4.18
